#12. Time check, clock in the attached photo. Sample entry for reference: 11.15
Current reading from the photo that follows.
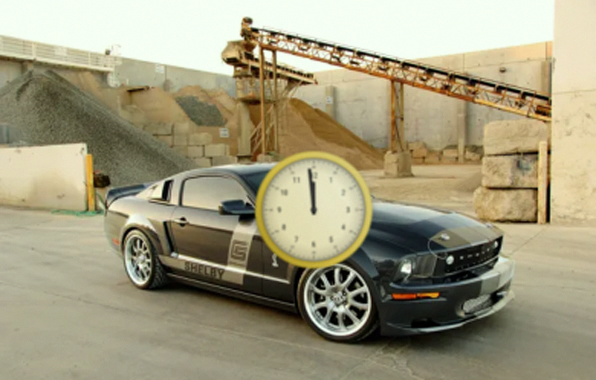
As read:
11.59
